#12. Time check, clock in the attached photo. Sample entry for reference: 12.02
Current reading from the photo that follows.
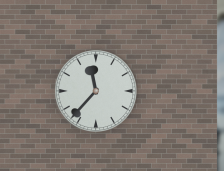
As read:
11.37
